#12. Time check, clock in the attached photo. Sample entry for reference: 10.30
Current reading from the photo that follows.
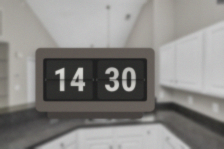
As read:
14.30
